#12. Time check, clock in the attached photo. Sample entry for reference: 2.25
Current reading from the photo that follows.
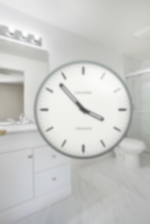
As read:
3.53
